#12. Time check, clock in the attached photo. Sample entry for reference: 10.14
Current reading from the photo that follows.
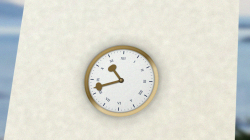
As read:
10.42
